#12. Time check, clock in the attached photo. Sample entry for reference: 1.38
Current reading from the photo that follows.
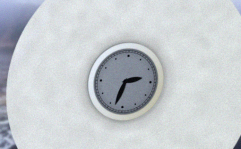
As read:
2.33
